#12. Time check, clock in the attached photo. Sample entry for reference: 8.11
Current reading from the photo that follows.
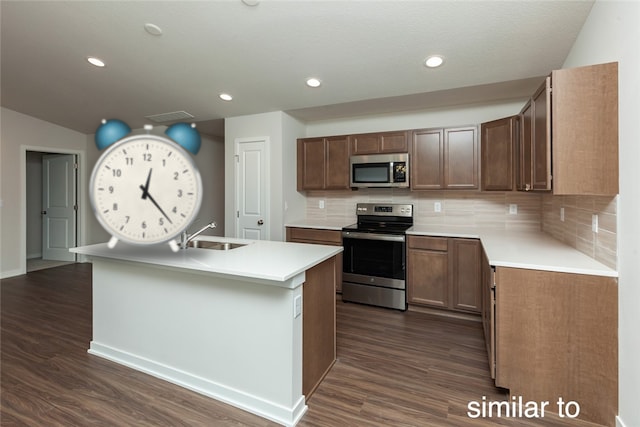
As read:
12.23
